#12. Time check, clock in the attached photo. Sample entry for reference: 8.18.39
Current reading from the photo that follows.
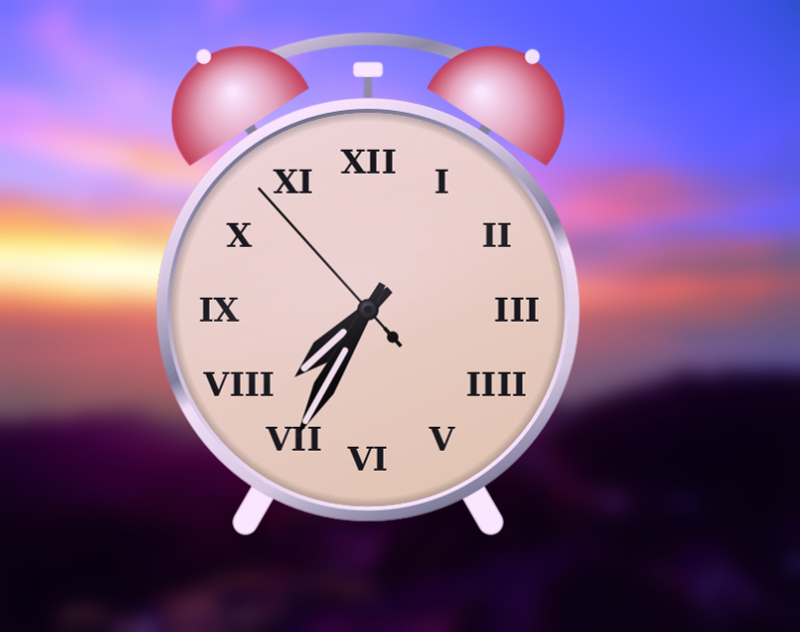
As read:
7.34.53
